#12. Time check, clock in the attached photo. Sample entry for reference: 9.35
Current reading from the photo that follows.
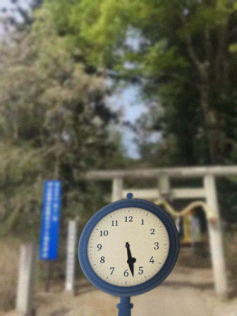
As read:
5.28
